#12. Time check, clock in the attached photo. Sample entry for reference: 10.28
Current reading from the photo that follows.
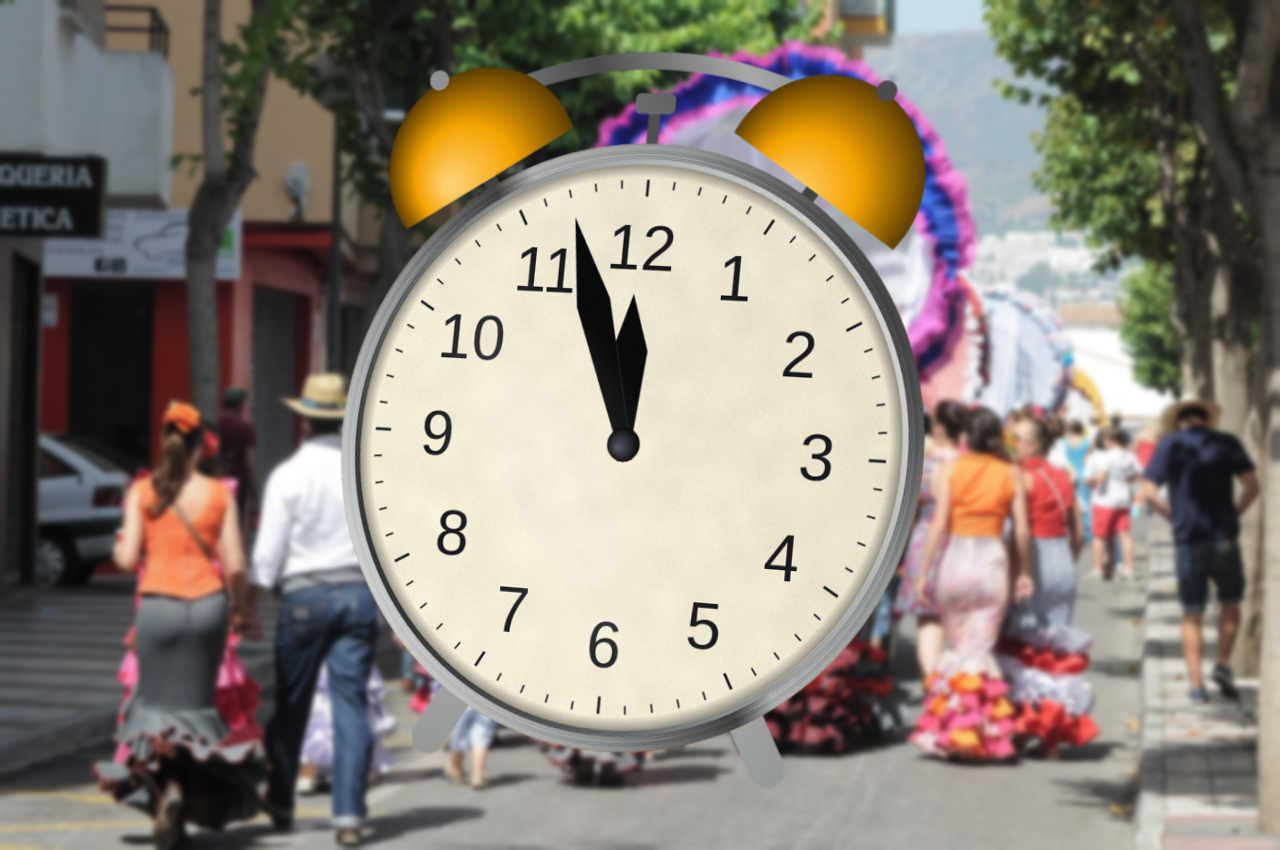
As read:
11.57
